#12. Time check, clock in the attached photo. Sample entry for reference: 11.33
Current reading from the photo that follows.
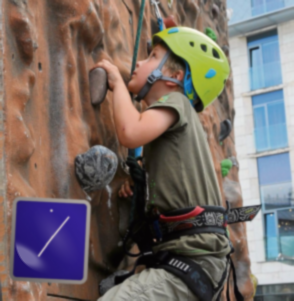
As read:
7.06
